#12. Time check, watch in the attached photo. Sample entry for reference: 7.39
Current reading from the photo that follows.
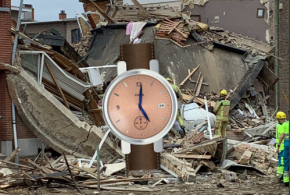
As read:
5.01
